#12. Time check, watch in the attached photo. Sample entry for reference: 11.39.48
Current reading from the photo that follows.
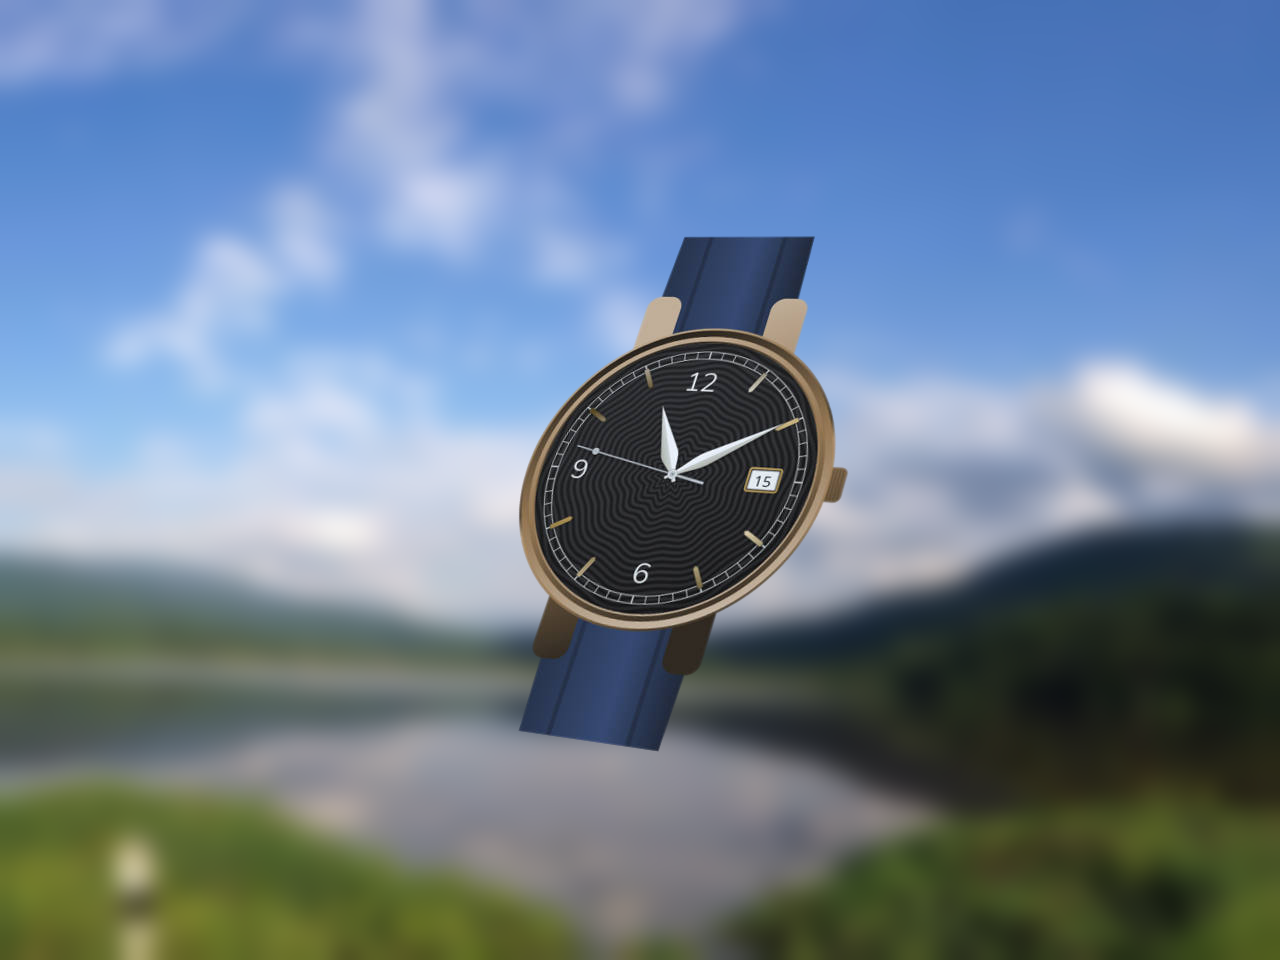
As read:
11.09.47
